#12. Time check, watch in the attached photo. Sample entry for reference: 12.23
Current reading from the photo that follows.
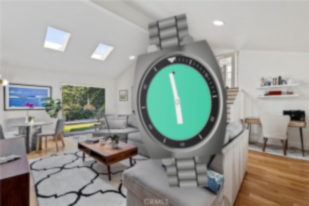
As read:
5.59
